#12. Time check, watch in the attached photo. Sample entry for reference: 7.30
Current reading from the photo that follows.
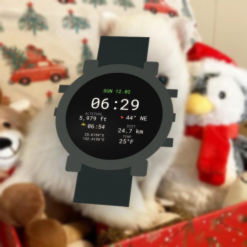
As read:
6.29
